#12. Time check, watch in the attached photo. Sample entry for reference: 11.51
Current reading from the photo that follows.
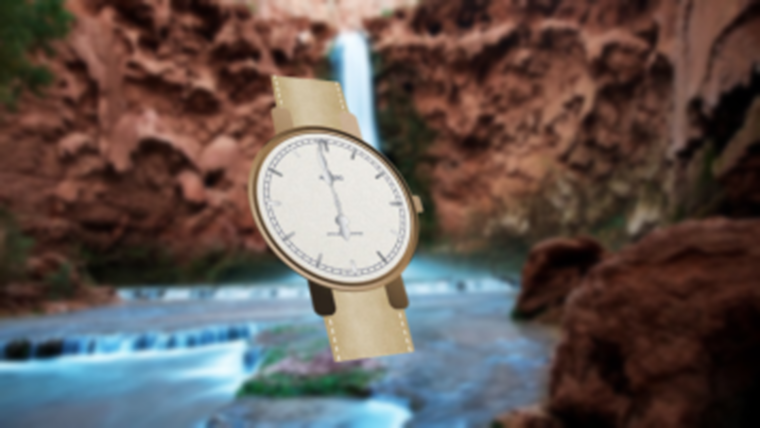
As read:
5.59
